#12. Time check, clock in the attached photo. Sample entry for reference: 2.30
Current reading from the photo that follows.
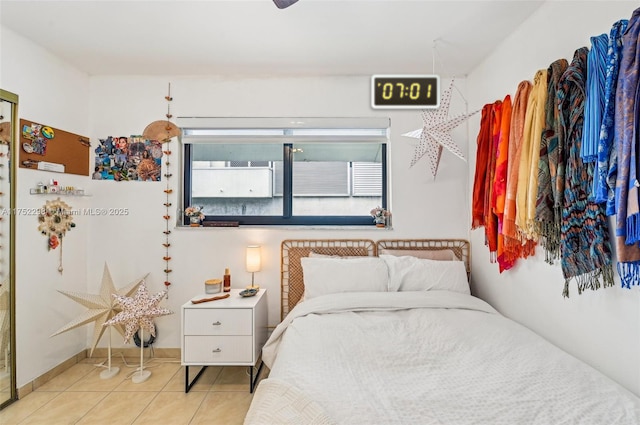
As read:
7.01
